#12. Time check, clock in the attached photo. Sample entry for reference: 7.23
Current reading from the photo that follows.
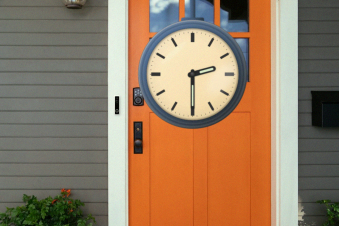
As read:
2.30
